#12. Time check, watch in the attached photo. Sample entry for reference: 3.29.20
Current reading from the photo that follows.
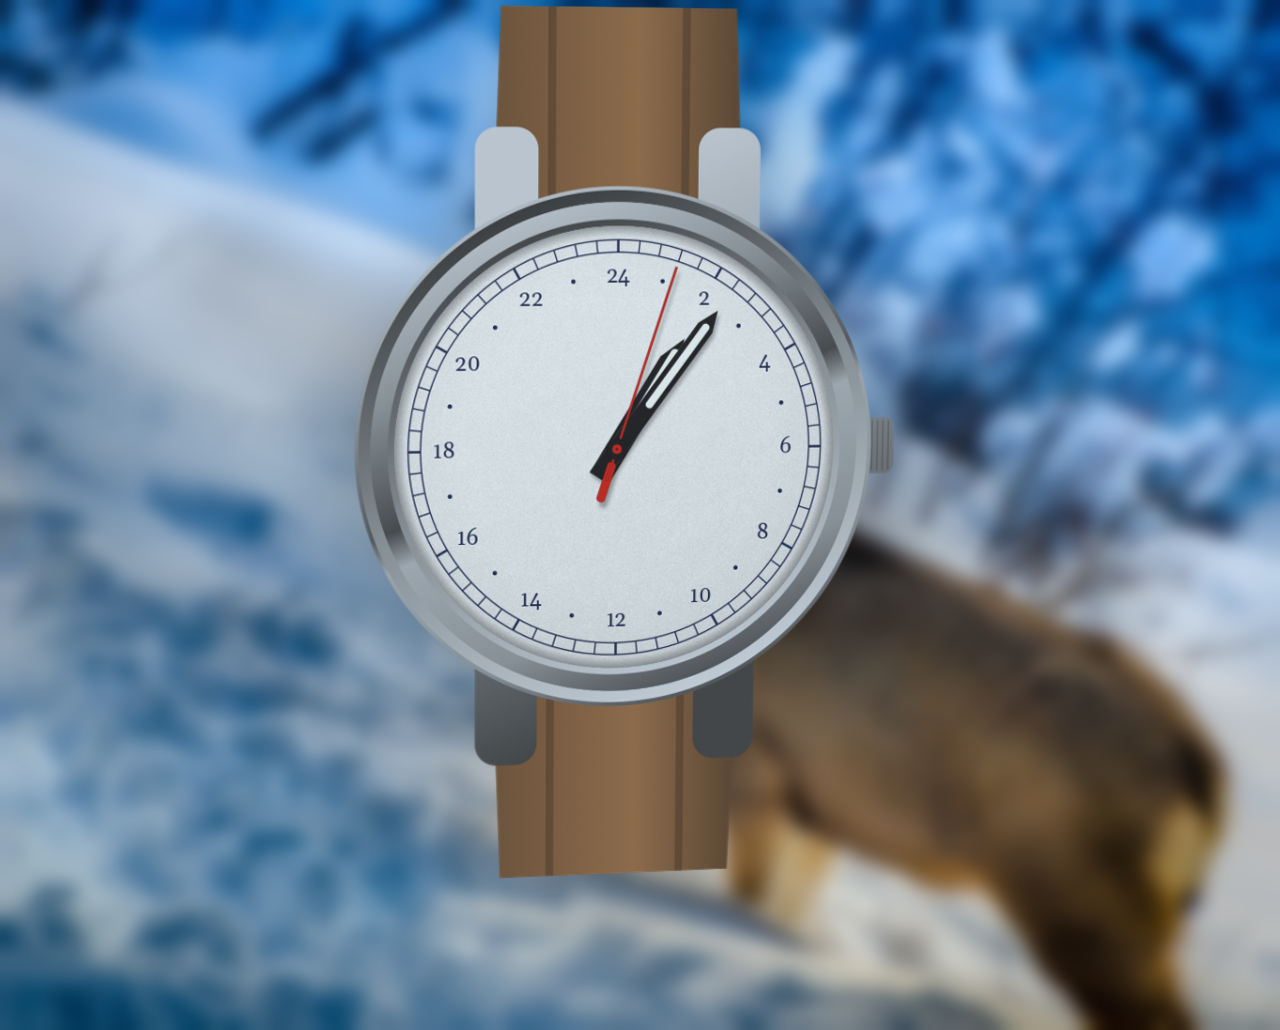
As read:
2.06.03
